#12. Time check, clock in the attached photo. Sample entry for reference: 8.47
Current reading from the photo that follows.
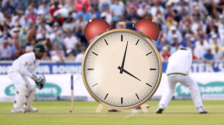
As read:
4.02
